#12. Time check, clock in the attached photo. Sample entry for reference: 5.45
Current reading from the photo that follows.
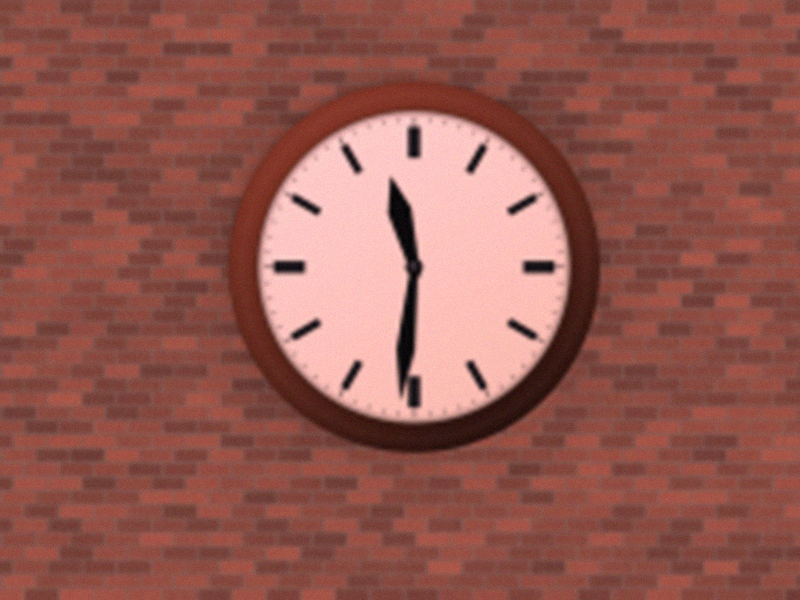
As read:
11.31
